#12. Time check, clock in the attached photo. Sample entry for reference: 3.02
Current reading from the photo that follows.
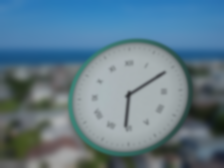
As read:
6.10
